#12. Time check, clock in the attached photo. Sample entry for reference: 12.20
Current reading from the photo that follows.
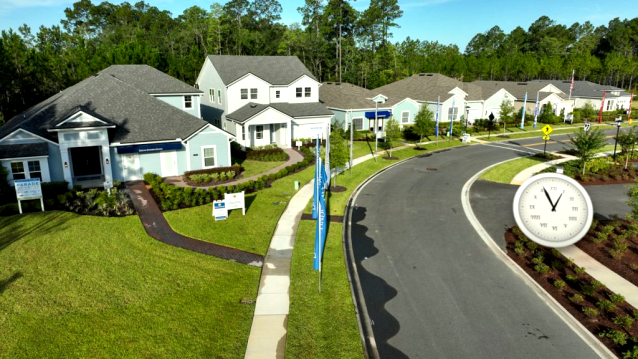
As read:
12.56
